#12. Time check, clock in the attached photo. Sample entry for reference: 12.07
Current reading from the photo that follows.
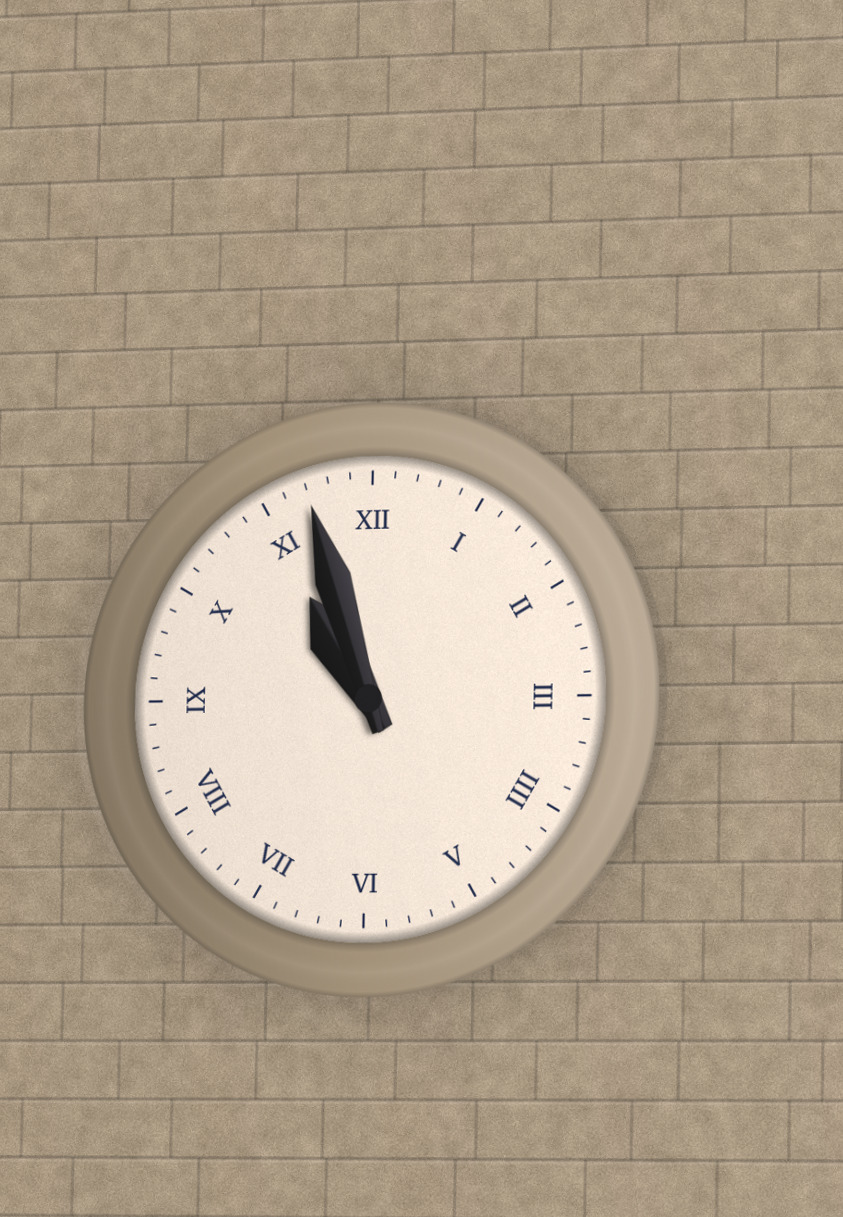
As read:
10.57
